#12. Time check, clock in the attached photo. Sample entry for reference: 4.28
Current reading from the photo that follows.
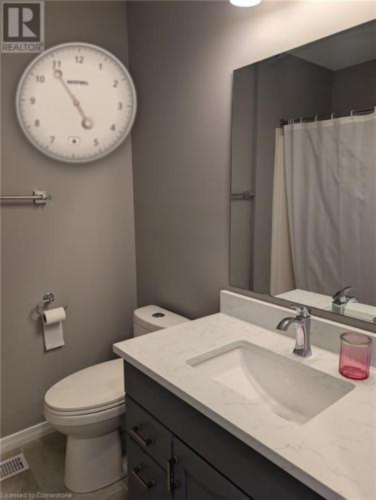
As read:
4.54
